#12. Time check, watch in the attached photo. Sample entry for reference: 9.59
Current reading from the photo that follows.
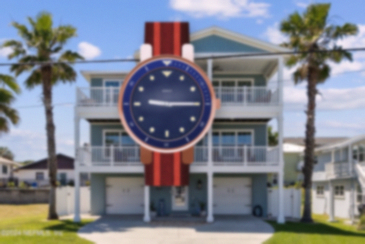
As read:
9.15
